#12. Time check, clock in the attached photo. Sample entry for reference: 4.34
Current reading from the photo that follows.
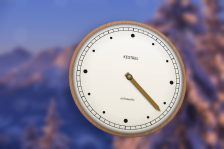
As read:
4.22
